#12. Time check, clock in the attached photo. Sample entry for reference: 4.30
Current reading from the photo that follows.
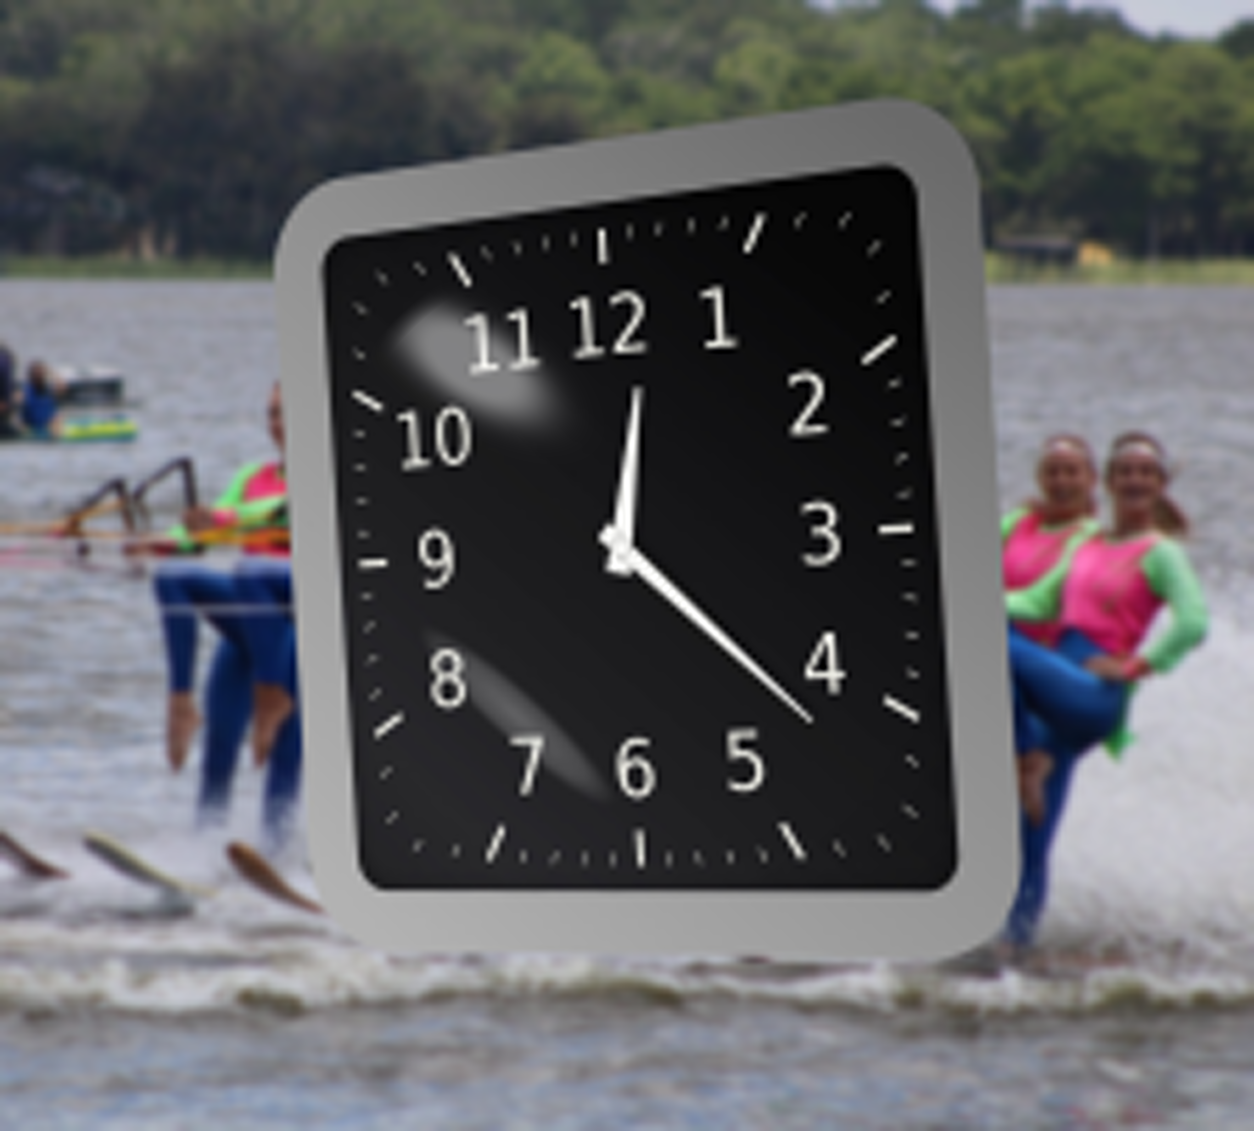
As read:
12.22
